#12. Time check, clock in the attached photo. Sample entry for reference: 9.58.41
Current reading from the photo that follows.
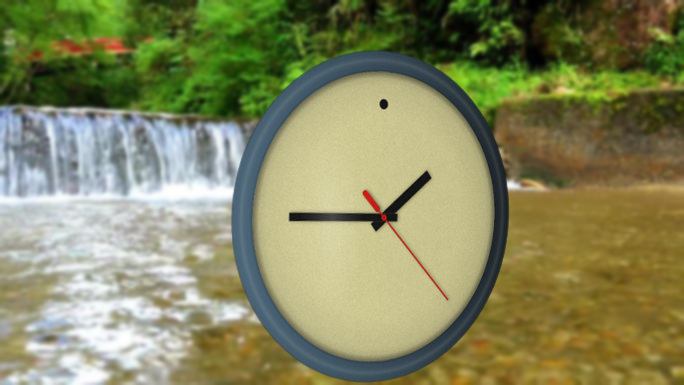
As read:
1.45.23
